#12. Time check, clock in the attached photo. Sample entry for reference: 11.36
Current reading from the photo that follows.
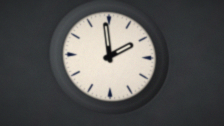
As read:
1.59
